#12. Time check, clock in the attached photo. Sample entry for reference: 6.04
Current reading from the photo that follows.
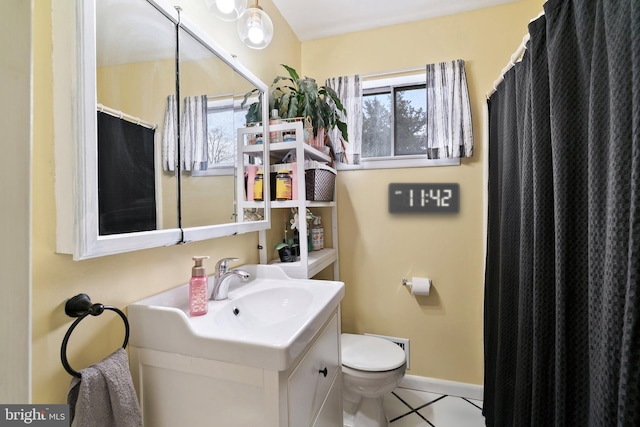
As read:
11.42
